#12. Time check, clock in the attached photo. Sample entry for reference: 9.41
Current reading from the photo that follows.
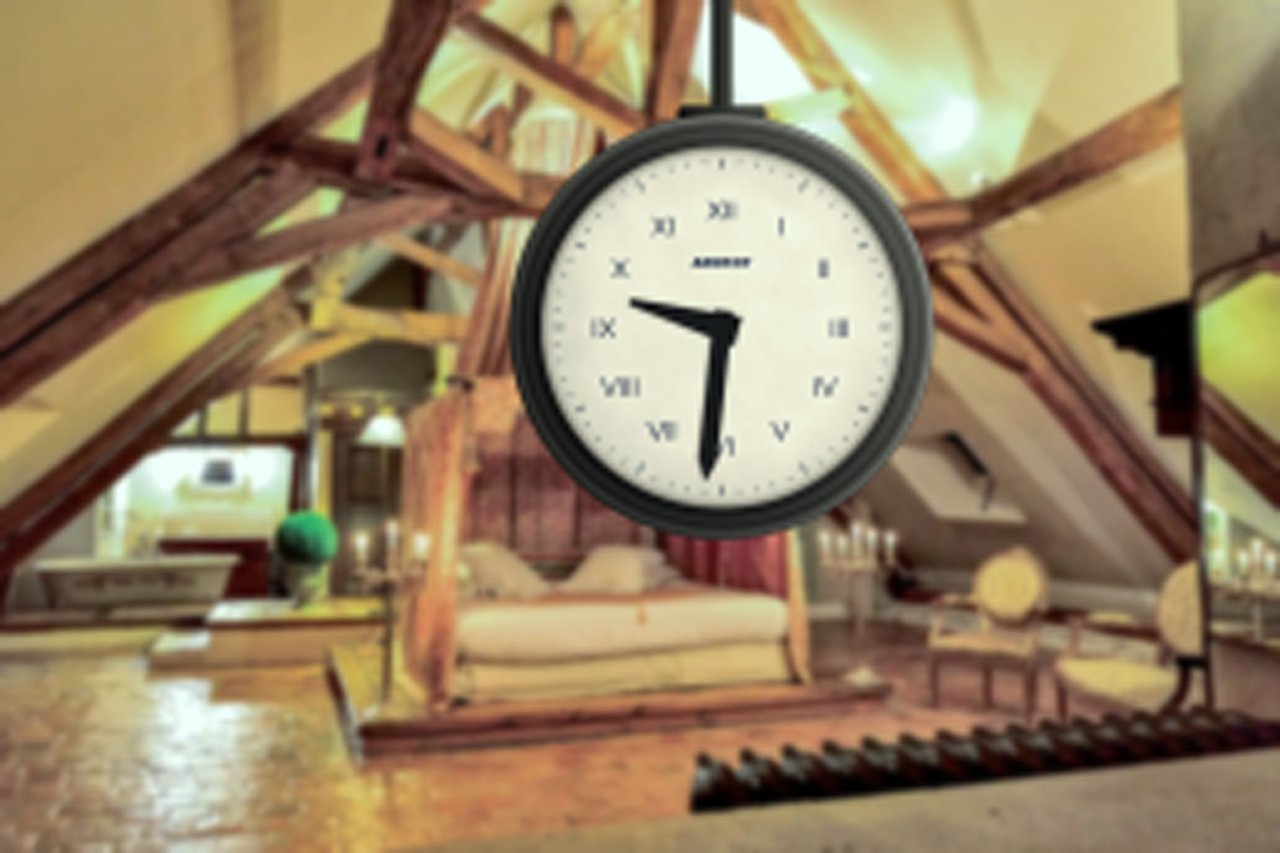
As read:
9.31
